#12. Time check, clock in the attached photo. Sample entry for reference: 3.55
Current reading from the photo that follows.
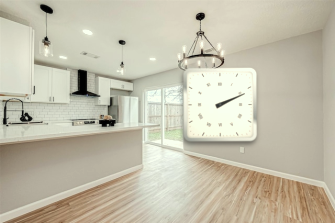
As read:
2.11
